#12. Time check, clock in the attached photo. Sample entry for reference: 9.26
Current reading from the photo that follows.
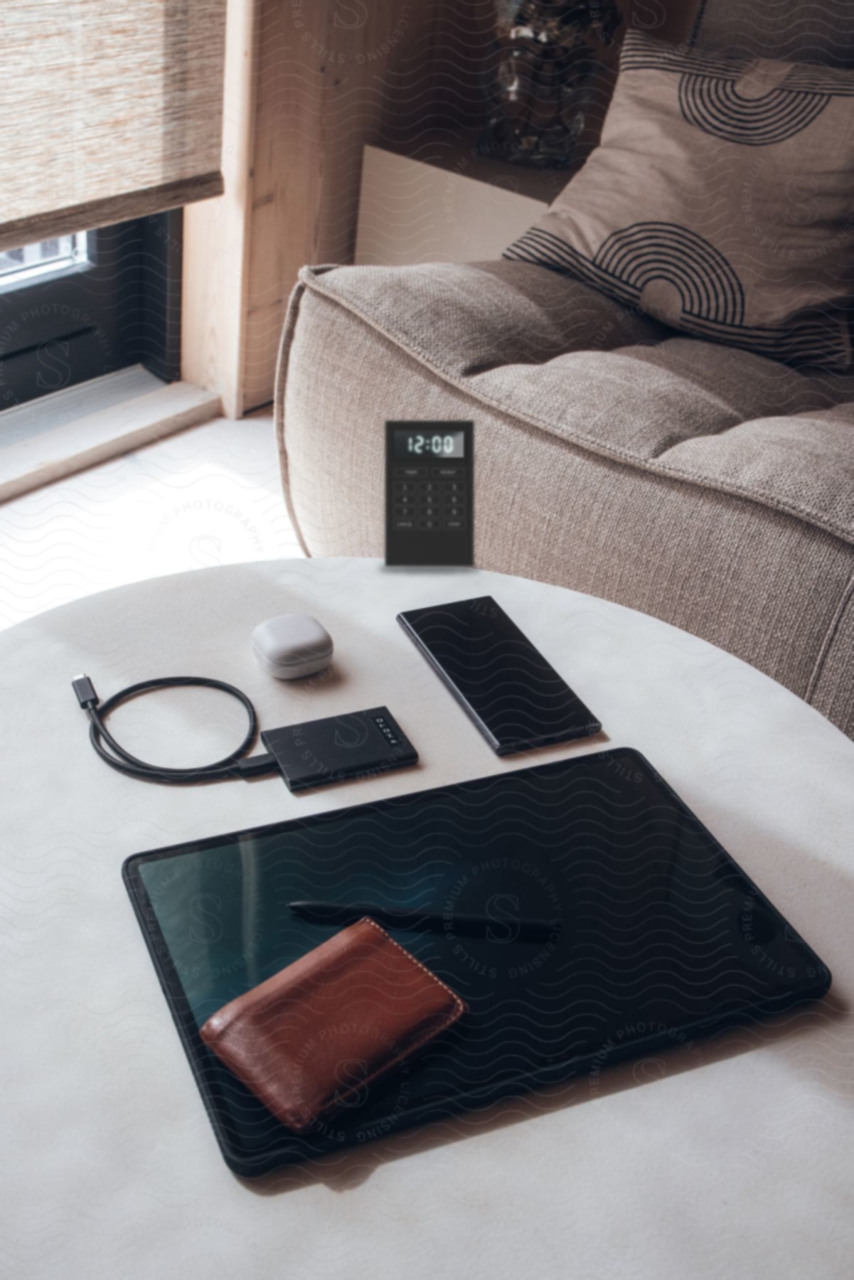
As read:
12.00
